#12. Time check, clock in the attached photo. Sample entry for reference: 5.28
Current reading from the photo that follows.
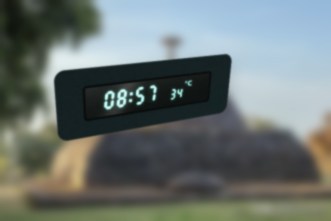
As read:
8.57
